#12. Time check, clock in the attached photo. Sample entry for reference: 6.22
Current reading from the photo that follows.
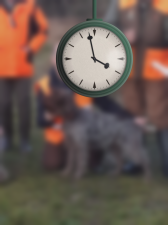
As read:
3.58
